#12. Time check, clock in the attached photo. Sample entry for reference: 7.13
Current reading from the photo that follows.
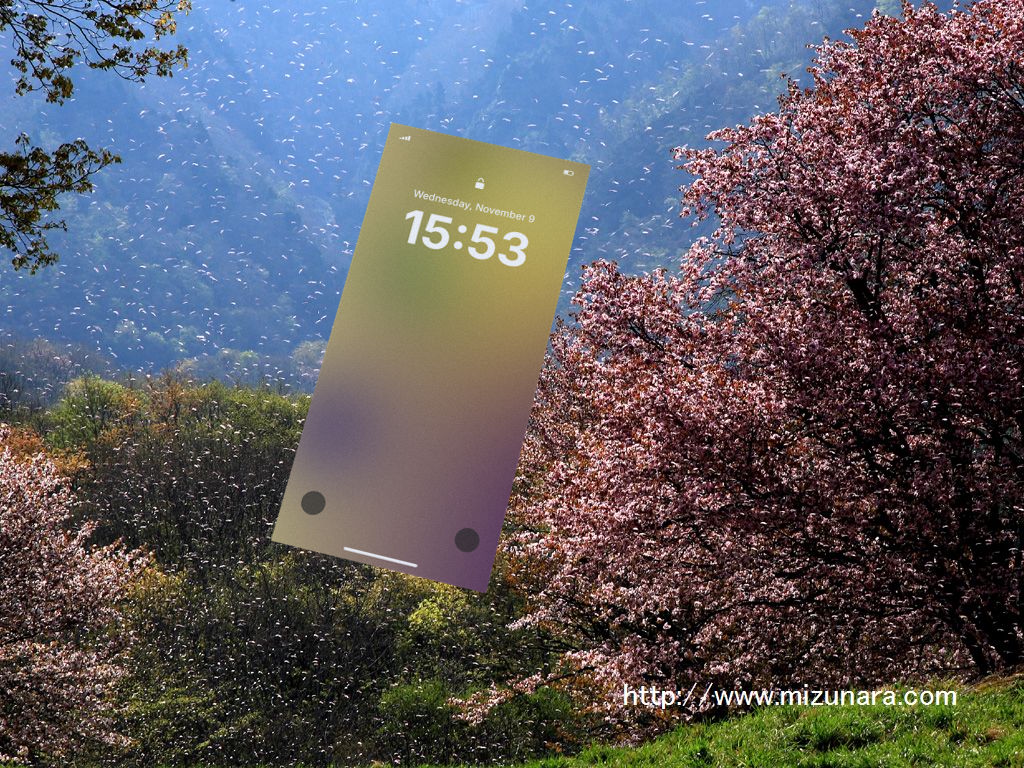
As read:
15.53
